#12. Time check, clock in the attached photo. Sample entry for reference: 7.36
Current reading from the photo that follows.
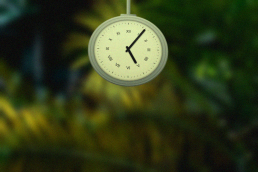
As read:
5.06
